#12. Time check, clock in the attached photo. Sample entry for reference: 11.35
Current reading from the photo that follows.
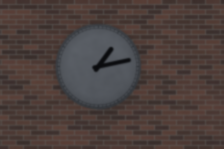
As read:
1.13
